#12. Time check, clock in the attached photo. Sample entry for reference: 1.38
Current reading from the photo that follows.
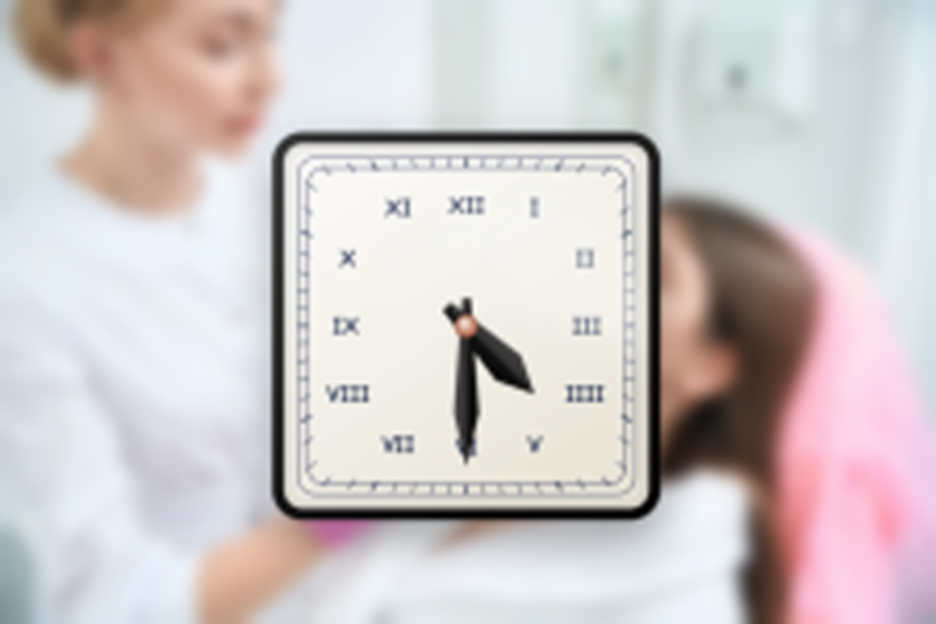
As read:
4.30
